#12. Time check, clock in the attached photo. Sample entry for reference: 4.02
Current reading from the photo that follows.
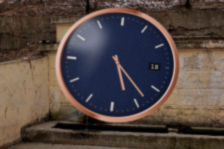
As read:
5.23
